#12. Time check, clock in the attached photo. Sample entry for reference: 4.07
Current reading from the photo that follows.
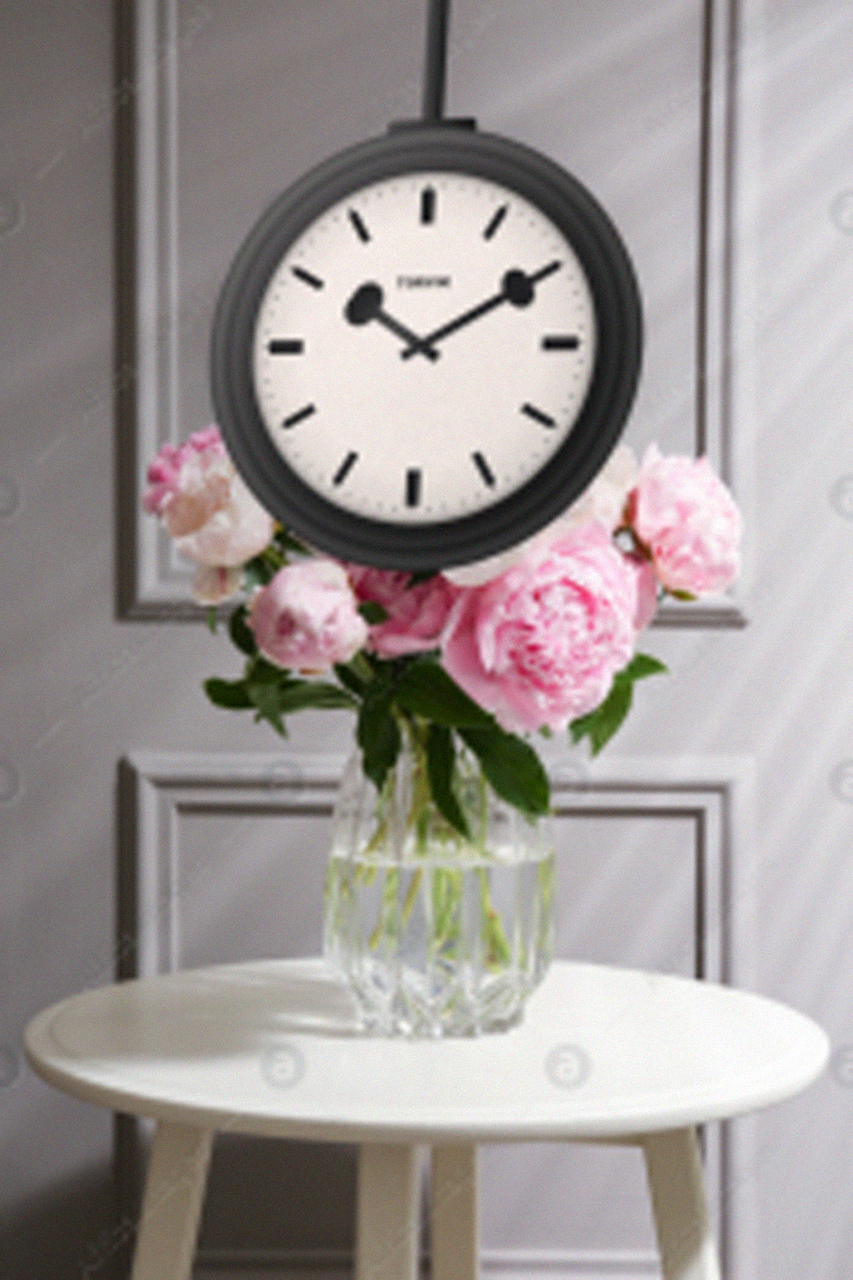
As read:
10.10
